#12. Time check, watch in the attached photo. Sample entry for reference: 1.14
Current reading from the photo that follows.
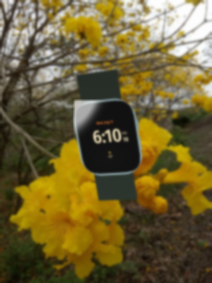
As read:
6.10
